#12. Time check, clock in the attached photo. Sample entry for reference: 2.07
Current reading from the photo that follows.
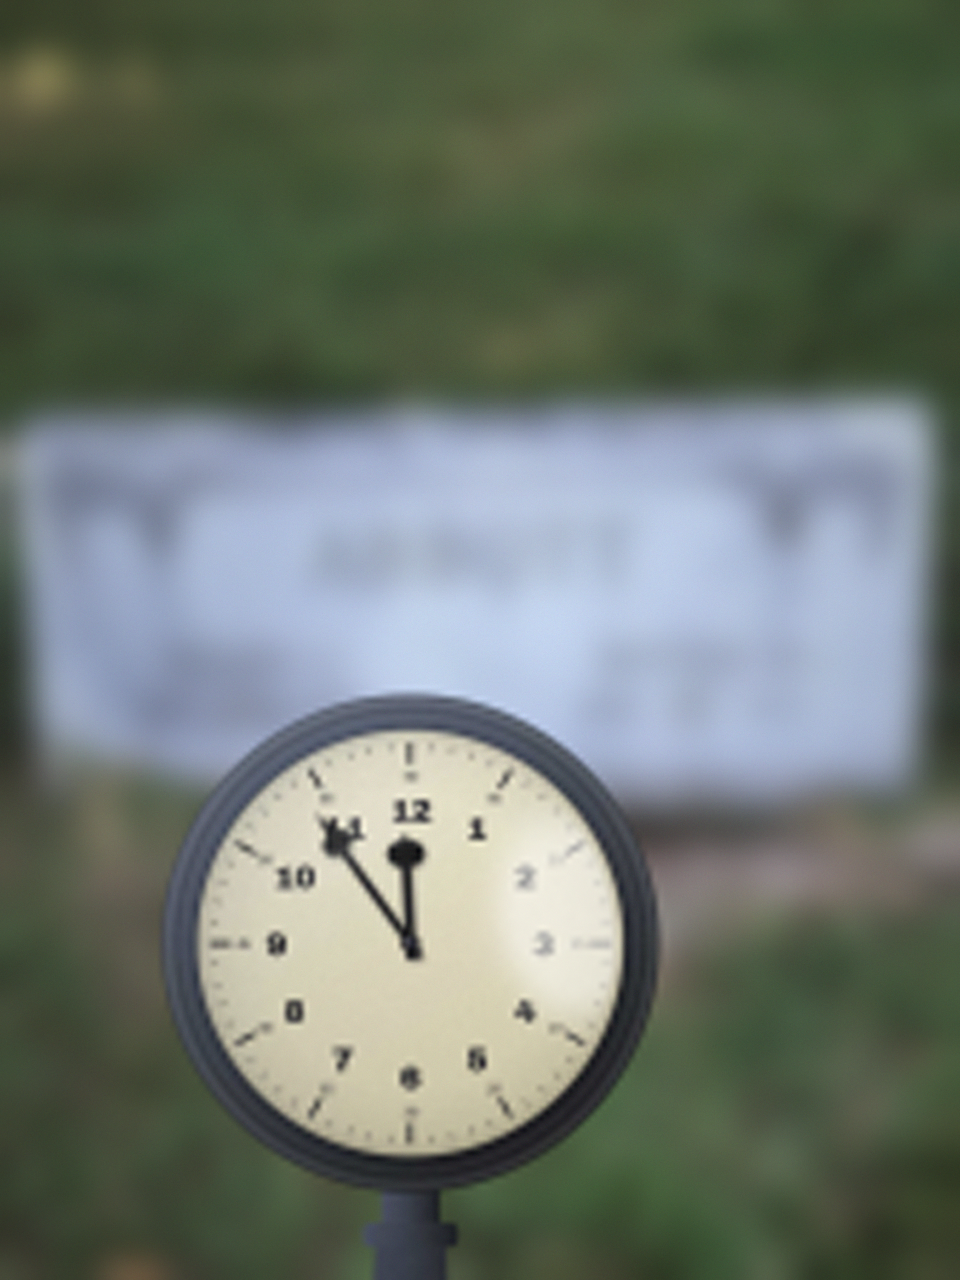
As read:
11.54
